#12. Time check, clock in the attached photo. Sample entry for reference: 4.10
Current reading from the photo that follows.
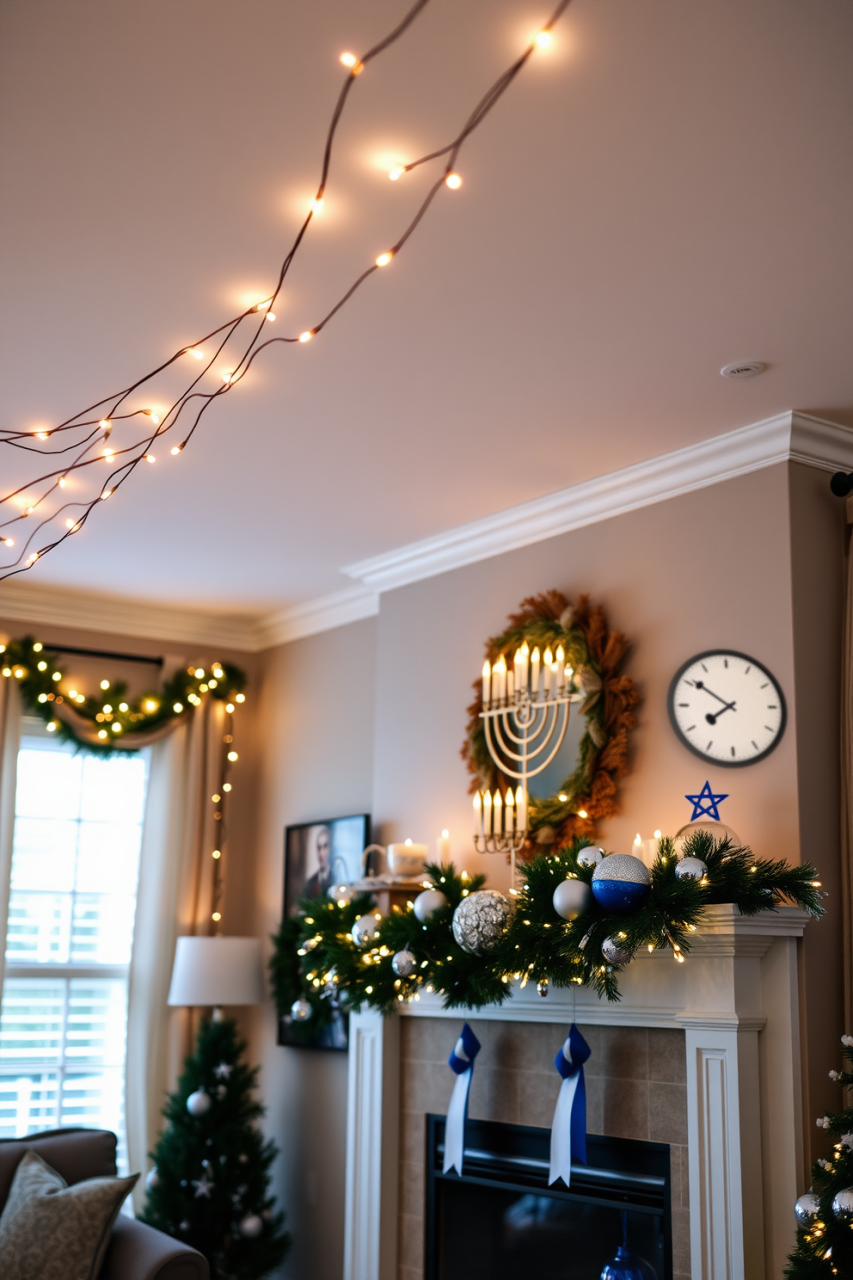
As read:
7.51
